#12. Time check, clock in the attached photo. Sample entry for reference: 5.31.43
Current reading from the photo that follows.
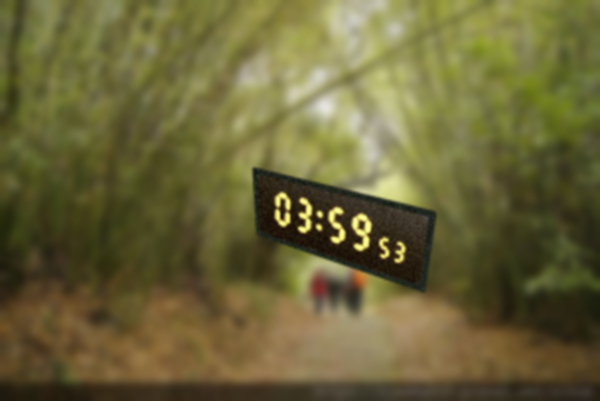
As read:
3.59.53
